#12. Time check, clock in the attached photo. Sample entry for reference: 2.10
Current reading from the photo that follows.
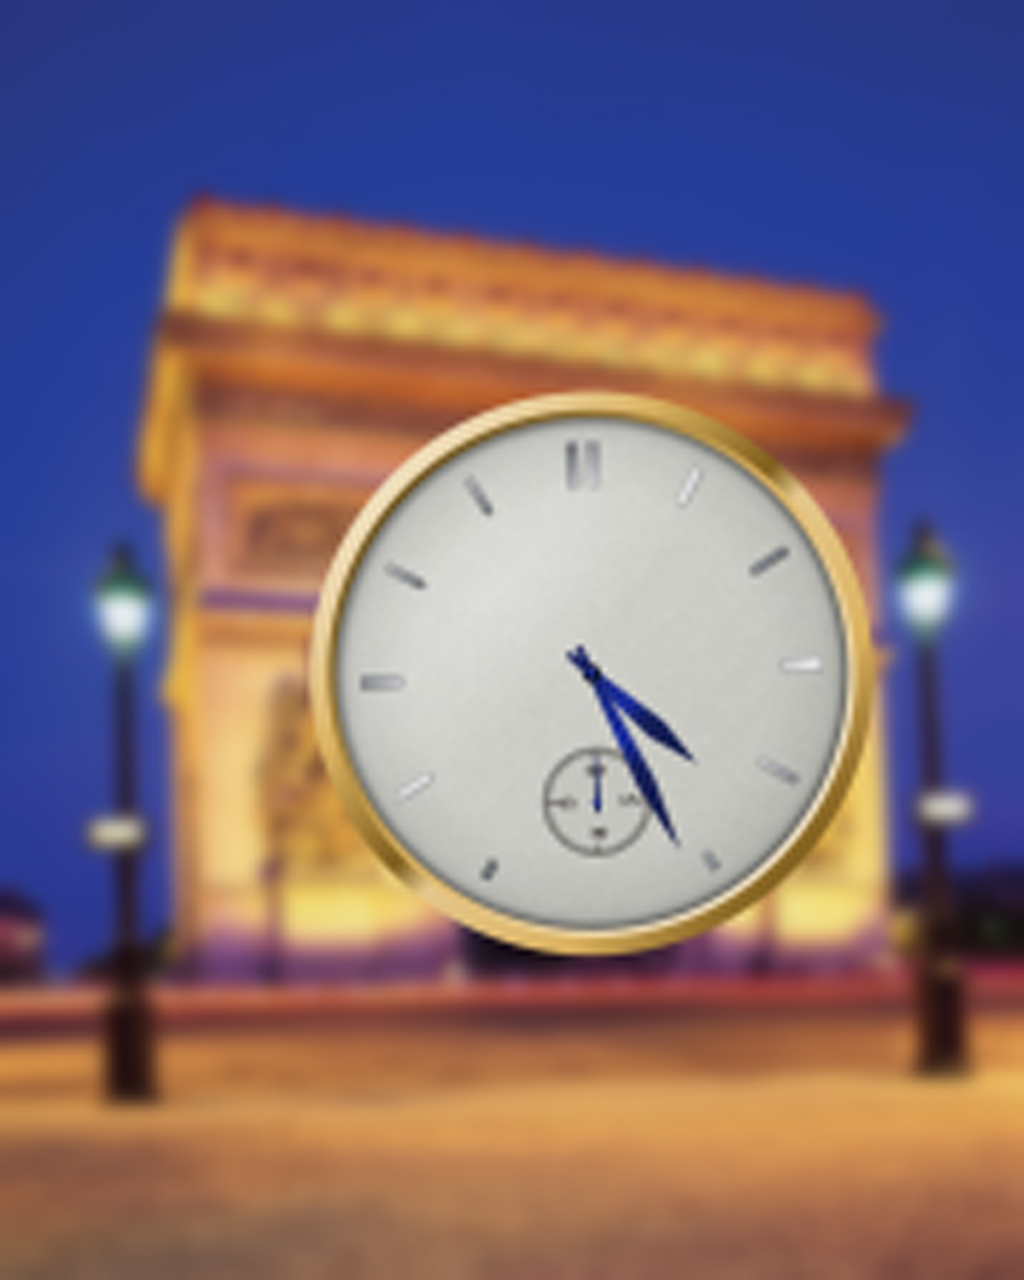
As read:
4.26
